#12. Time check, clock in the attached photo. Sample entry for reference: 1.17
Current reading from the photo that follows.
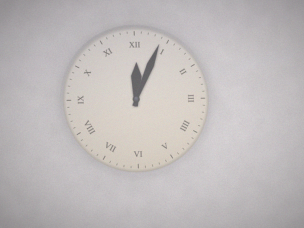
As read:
12.04
